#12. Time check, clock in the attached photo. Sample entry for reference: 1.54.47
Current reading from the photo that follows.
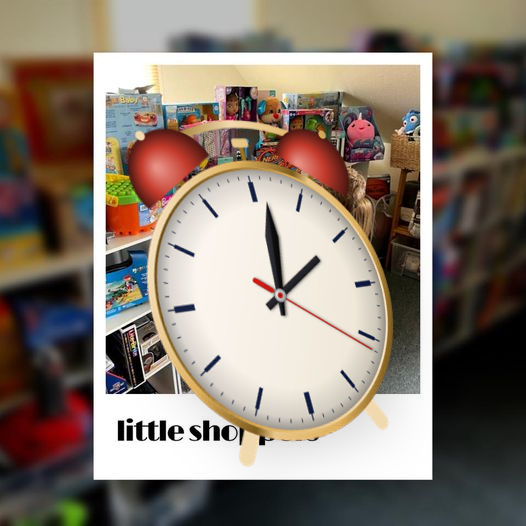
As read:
2.01.21
